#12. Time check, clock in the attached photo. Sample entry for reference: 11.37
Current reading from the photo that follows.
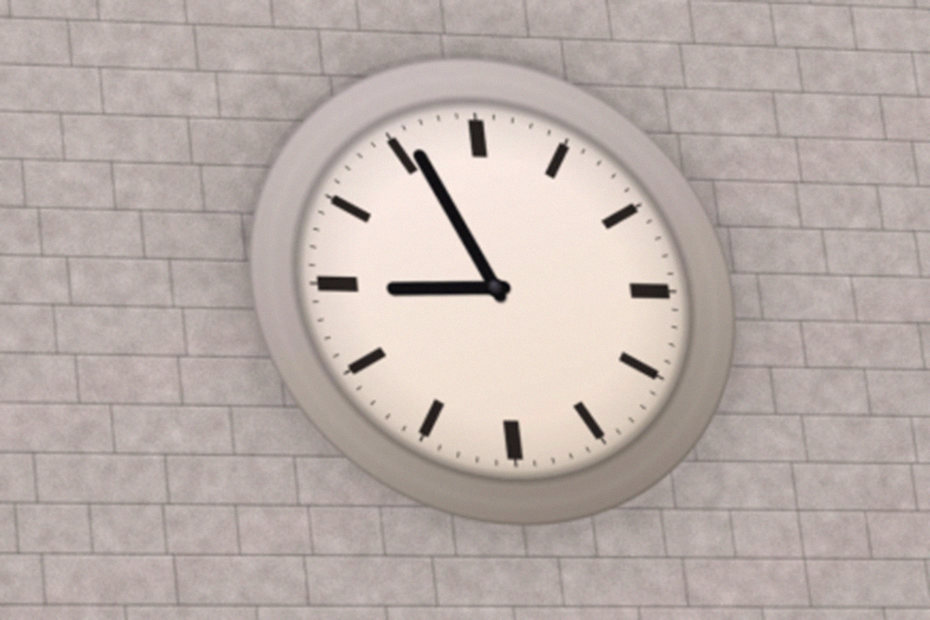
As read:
8.56
